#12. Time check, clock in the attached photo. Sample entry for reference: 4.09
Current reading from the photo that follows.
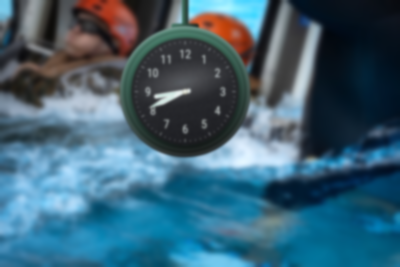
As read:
8.41
